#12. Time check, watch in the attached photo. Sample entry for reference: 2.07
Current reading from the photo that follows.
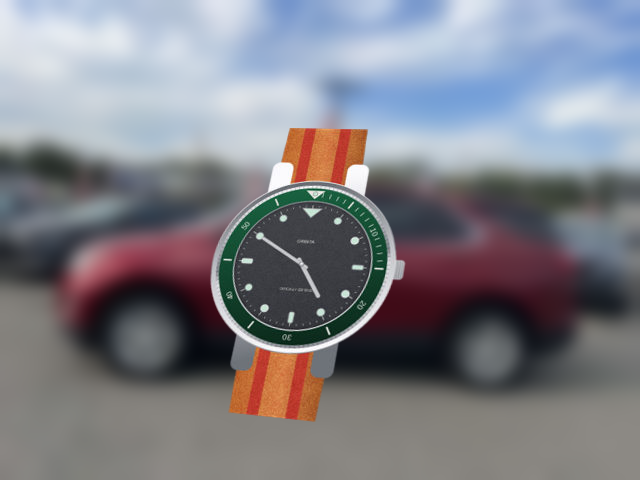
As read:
4.50
